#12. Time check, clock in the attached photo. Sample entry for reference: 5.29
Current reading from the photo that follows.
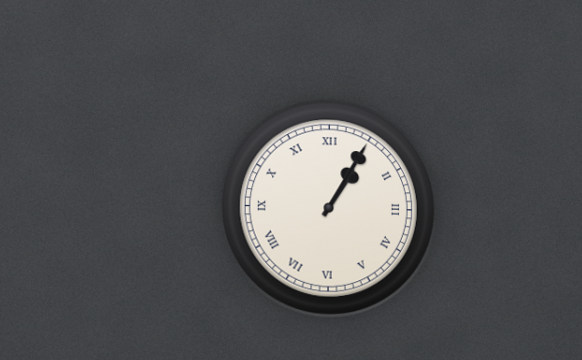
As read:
1.05
